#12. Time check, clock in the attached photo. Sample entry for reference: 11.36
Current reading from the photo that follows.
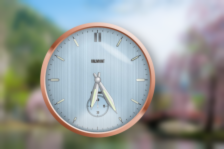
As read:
6.25
